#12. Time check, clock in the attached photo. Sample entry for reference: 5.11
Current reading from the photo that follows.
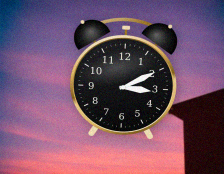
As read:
3.10
